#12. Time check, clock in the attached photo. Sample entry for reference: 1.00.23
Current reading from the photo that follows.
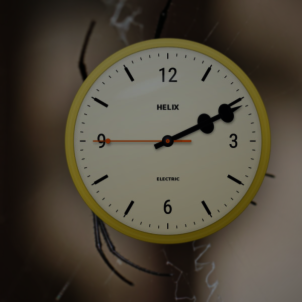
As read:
2.10.45
